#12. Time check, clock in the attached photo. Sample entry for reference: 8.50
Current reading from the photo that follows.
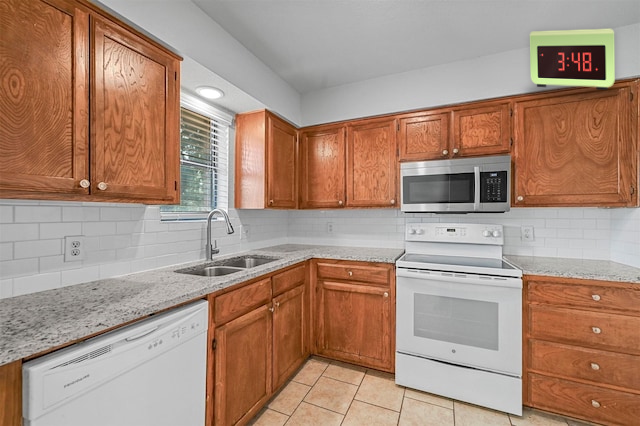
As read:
3.48
